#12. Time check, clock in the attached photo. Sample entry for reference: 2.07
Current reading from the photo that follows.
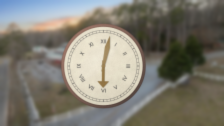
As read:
6.02
